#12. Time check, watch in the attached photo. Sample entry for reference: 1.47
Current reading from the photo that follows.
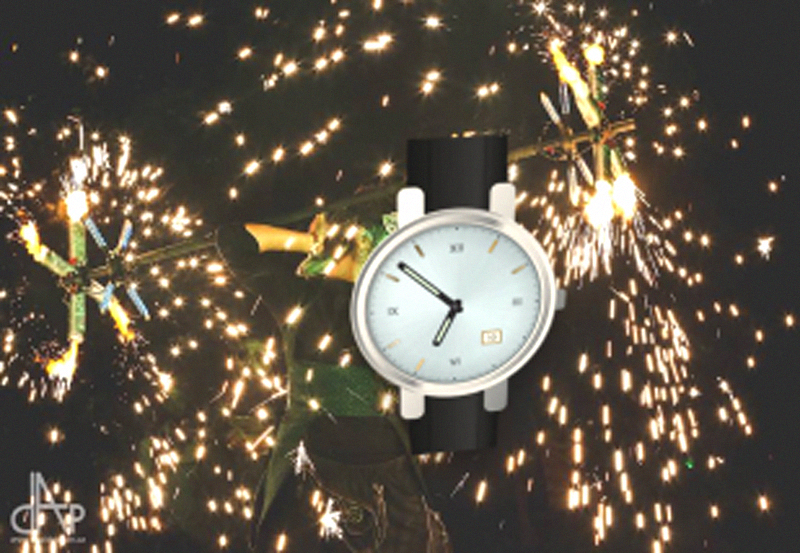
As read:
6.52
